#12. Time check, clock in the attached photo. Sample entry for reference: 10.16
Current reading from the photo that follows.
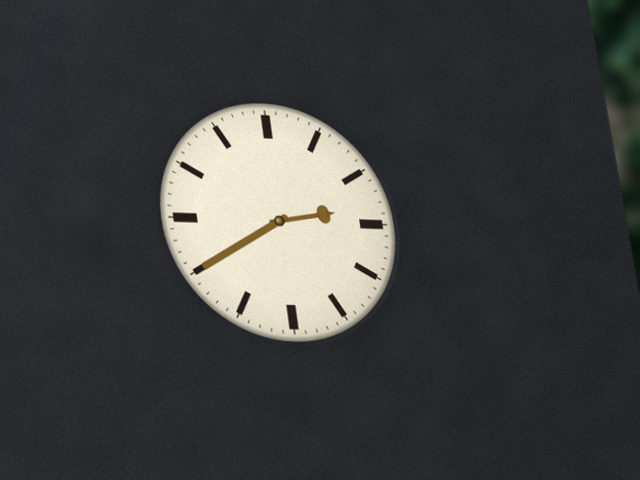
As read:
2.40
